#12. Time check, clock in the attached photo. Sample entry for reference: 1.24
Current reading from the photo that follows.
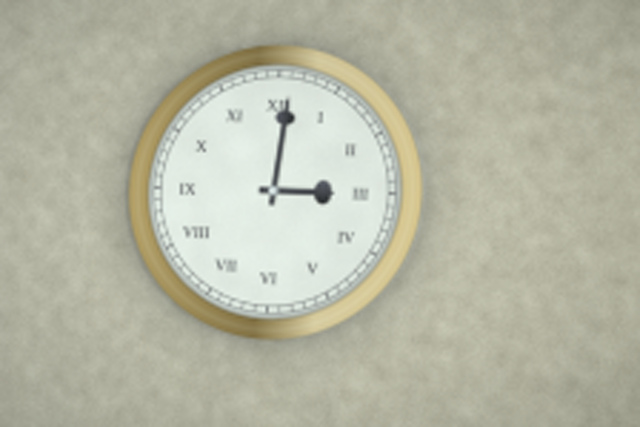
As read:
3.01
